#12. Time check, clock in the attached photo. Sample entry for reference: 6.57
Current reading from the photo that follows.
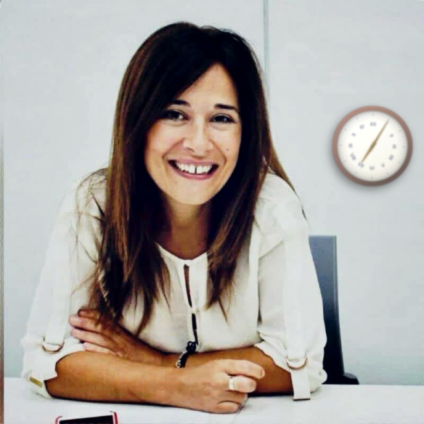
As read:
7.05
